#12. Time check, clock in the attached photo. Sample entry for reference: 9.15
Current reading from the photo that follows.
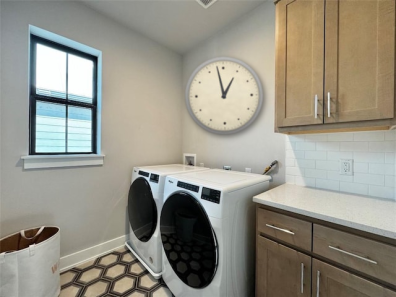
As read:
12.58
